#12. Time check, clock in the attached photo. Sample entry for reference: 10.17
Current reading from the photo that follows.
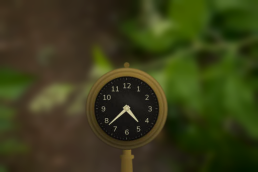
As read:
4.38
